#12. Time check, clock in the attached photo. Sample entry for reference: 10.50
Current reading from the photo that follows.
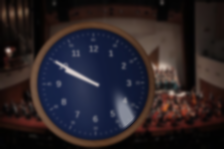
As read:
9.50
